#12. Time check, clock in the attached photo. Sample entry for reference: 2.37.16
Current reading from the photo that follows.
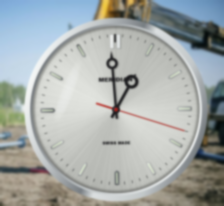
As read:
12.59.18
